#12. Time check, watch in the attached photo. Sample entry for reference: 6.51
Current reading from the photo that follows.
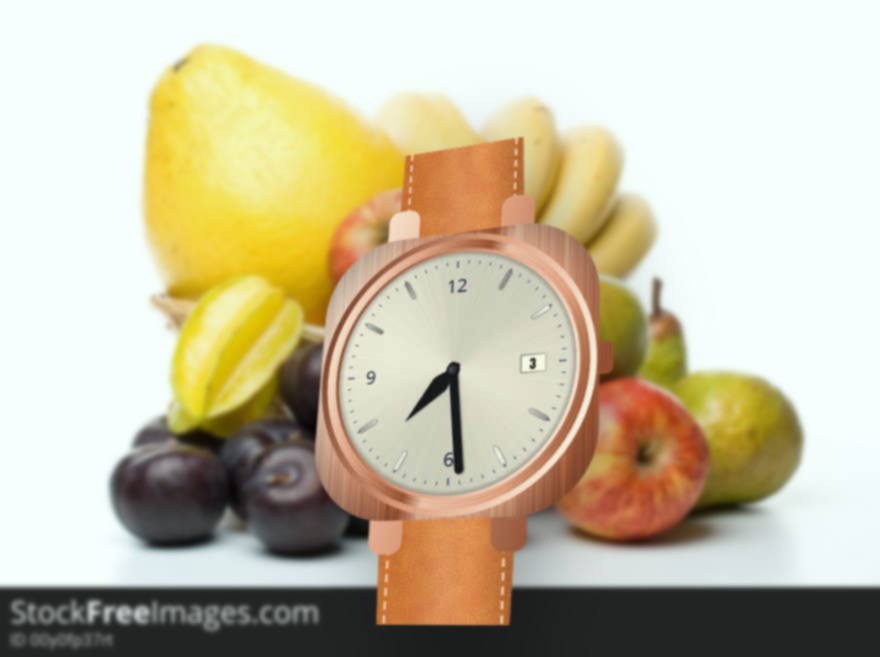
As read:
7.29
